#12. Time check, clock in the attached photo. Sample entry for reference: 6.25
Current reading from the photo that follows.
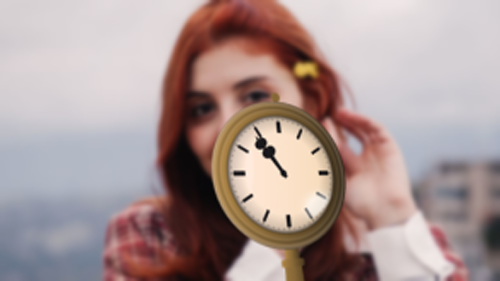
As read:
10.54
